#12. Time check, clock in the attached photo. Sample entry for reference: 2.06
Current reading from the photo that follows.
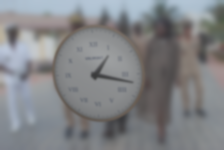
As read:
1.17
